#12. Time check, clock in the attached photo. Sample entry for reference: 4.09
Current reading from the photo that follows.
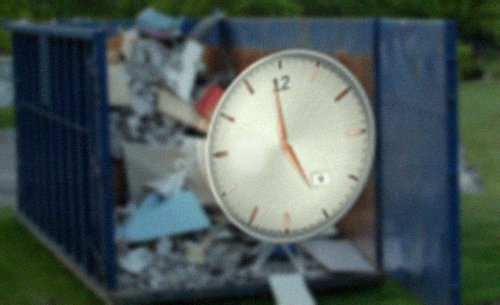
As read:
4.59
